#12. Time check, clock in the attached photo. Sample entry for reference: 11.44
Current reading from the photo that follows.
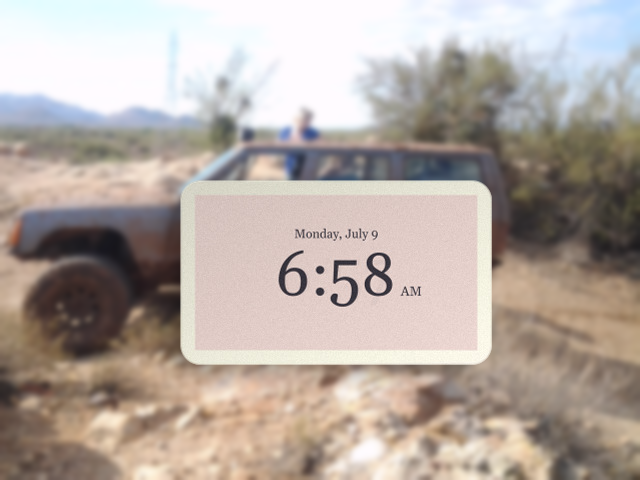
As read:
6.58
